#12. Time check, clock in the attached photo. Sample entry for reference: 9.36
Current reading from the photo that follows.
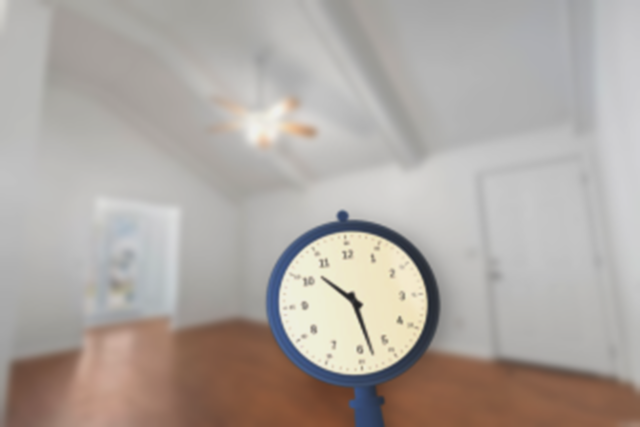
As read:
10.28
